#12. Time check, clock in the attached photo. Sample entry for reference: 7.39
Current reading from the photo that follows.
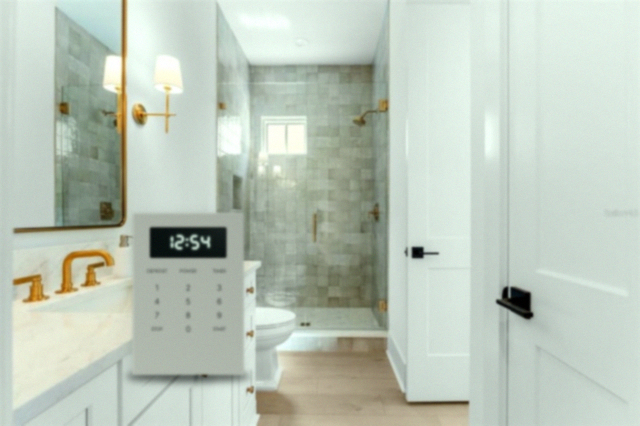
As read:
12.54
